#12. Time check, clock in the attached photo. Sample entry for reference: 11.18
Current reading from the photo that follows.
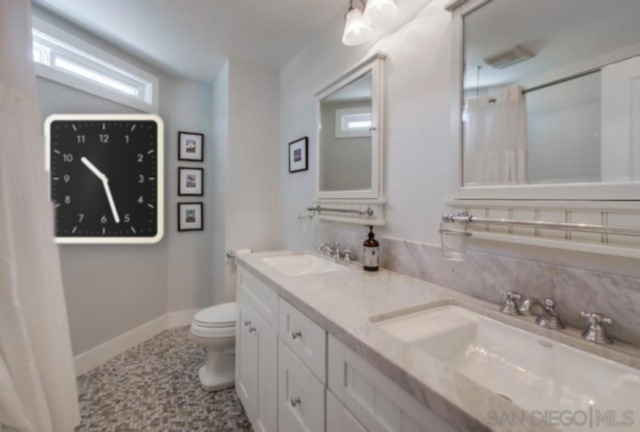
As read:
10.27
